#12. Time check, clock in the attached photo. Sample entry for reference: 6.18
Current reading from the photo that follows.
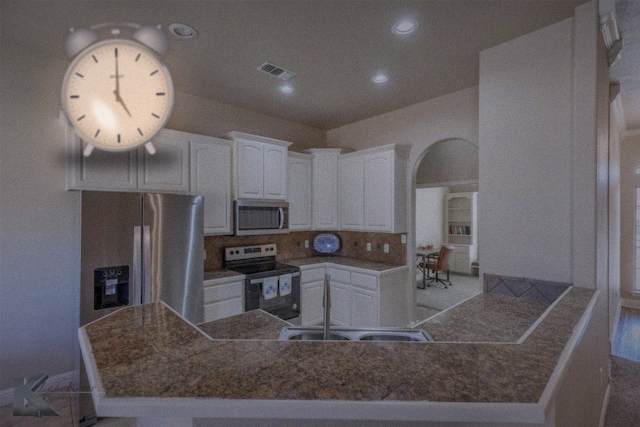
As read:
5.00
